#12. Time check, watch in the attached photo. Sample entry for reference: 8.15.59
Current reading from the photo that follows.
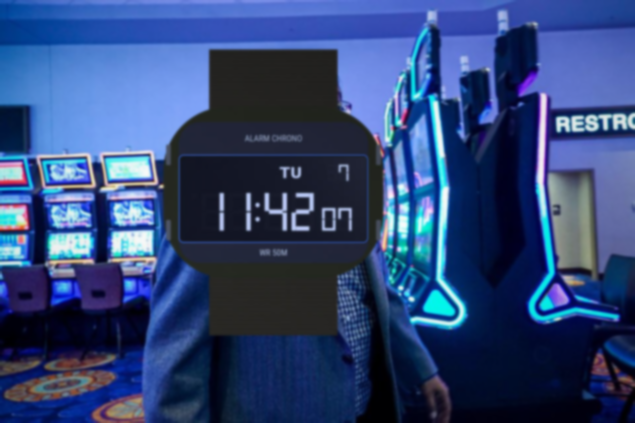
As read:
11.42.07
